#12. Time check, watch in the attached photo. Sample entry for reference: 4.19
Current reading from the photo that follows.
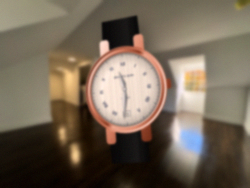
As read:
11.31
